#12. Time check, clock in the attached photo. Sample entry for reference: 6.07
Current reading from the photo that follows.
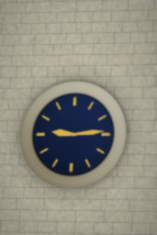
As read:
9.14
